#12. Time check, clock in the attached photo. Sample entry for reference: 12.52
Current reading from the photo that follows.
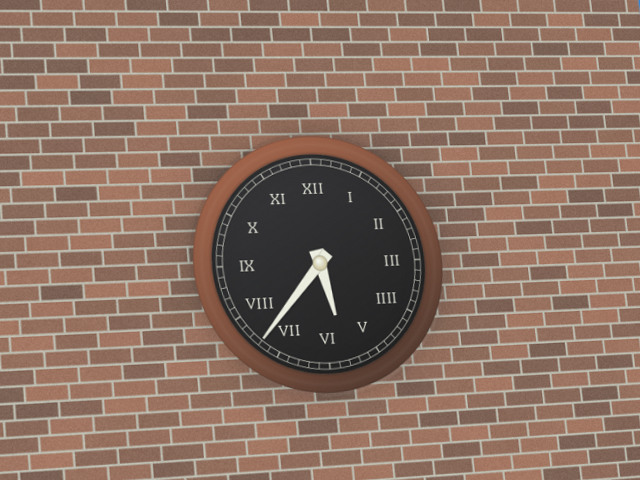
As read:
5.37
